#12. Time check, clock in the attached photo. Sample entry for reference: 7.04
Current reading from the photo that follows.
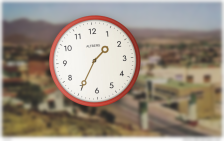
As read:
1.35
